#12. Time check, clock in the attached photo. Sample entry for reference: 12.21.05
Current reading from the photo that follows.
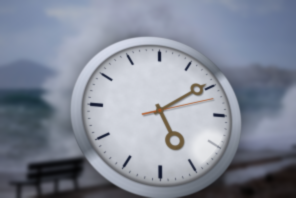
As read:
5.09.12
